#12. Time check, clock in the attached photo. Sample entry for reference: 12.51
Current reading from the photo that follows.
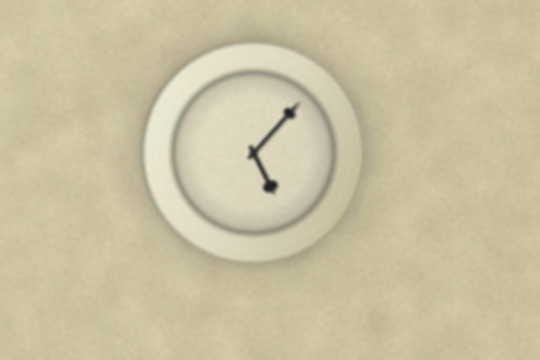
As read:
5.07
